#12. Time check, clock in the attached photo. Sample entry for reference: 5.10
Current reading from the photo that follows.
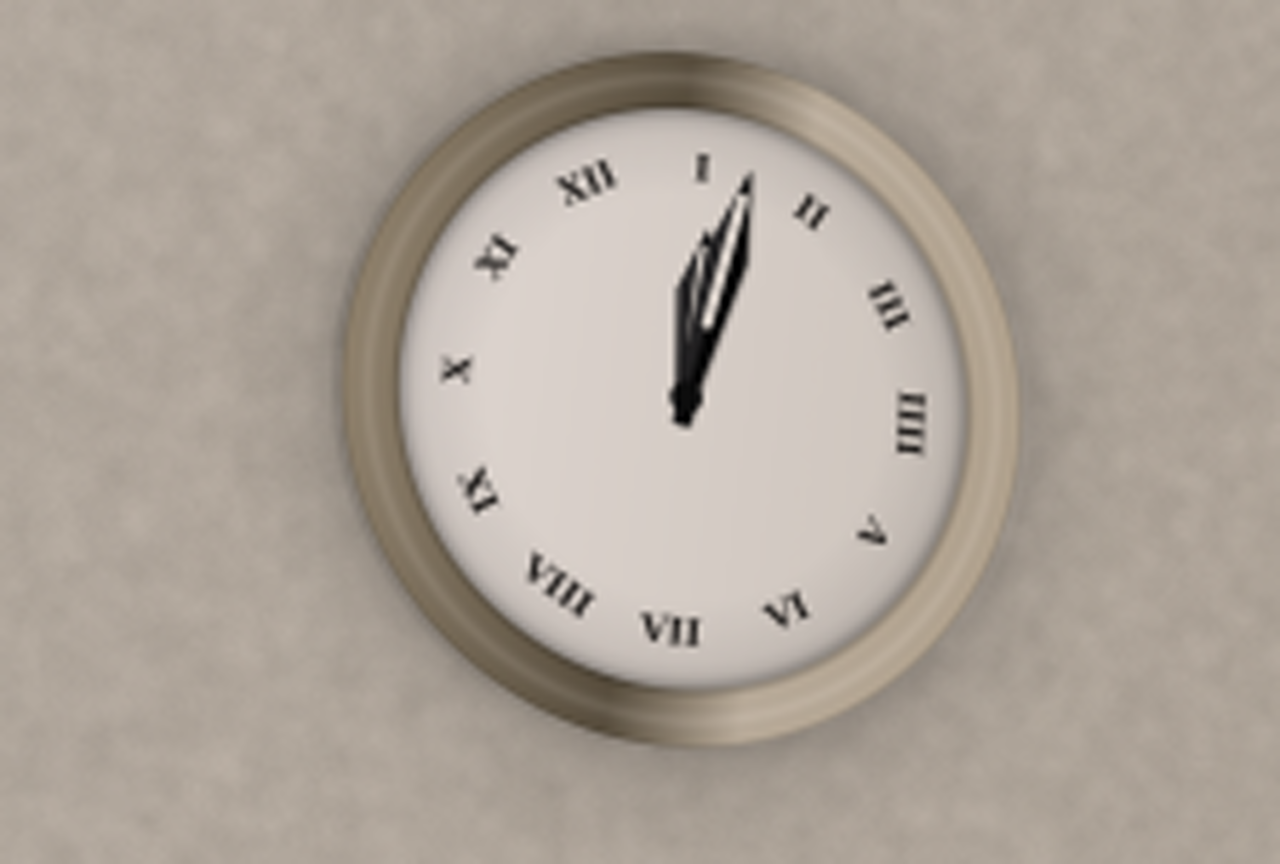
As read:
1.07
